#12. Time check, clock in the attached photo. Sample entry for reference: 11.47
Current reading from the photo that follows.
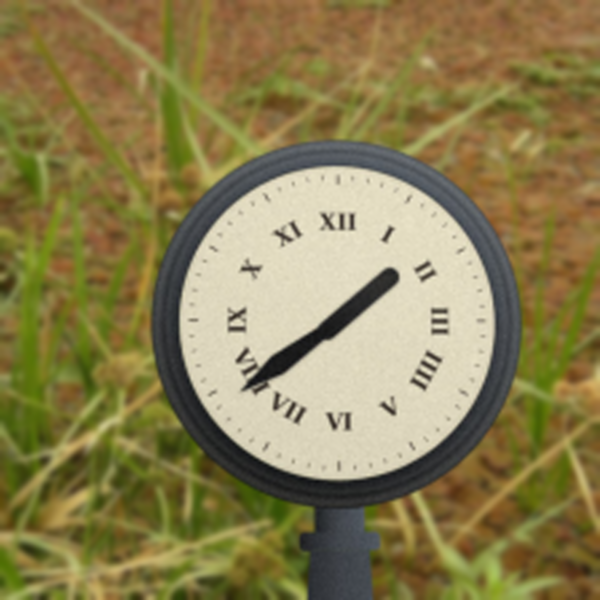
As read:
1.39
